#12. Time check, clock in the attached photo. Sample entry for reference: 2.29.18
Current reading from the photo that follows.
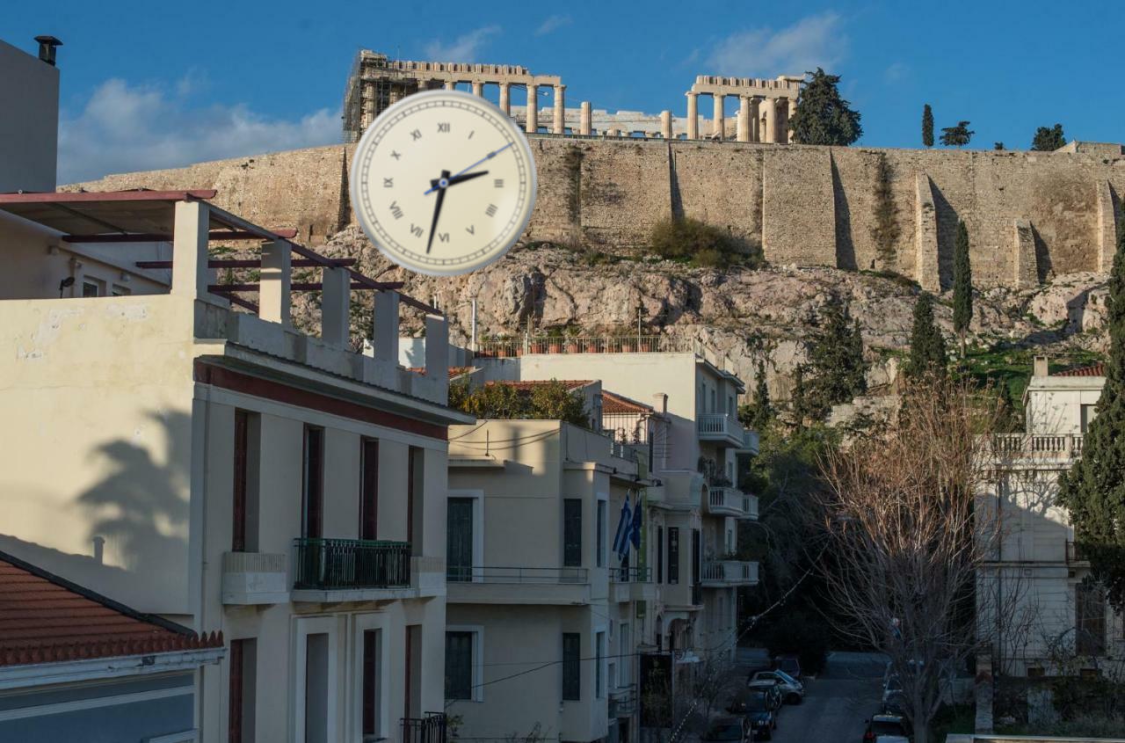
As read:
2.32.10
